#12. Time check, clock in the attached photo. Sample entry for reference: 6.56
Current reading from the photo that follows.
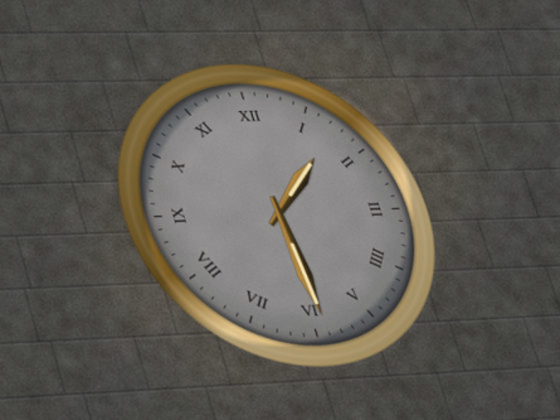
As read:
1.29
